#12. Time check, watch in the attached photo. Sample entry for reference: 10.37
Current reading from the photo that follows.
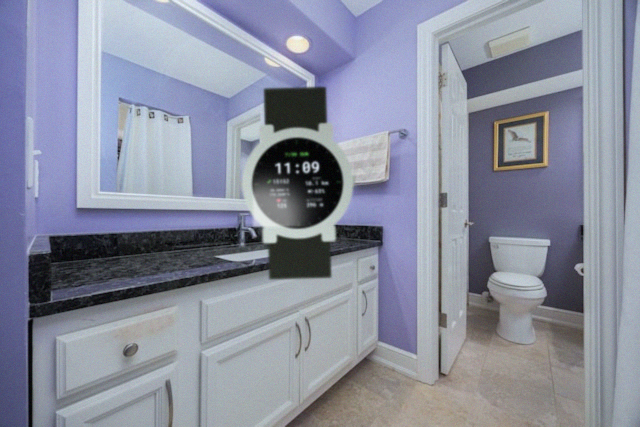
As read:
11.09
